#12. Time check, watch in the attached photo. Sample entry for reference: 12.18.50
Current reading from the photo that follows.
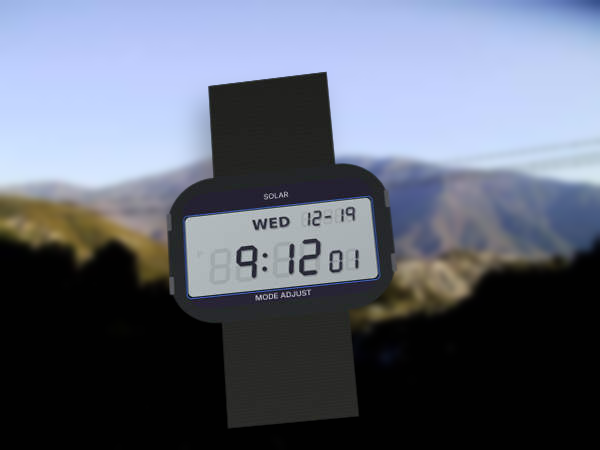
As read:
9.12.01
